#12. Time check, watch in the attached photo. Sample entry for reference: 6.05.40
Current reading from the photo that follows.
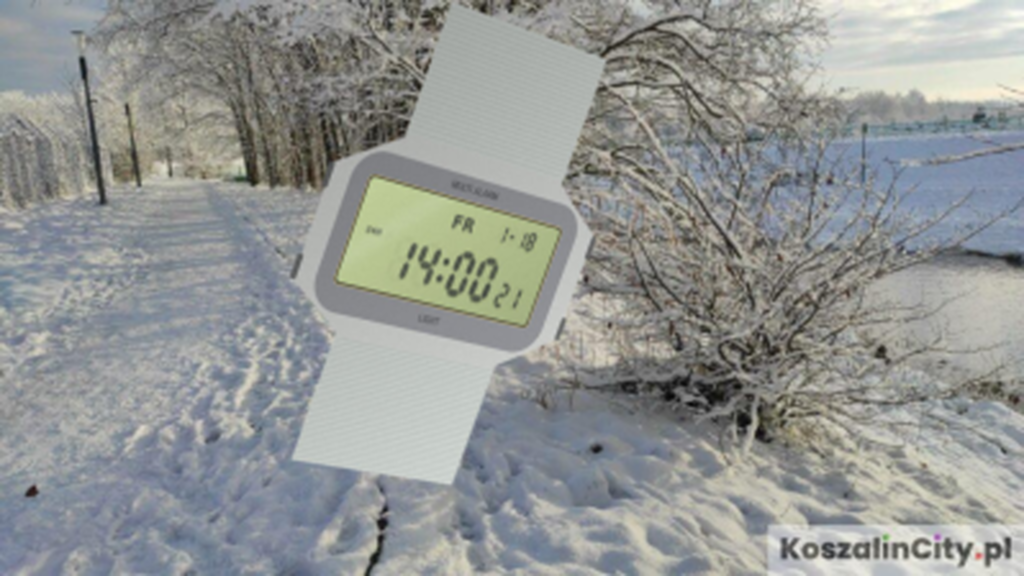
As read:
14.00.21
